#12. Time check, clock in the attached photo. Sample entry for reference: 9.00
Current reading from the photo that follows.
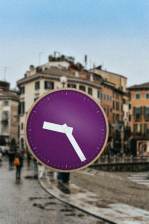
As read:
9.25
